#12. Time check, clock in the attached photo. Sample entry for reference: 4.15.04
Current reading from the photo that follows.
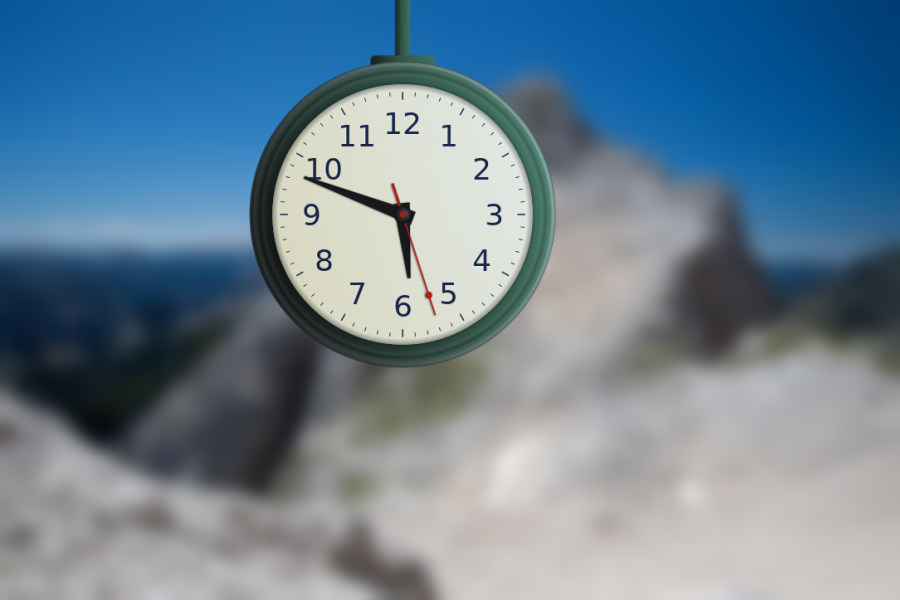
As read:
5.48.27
